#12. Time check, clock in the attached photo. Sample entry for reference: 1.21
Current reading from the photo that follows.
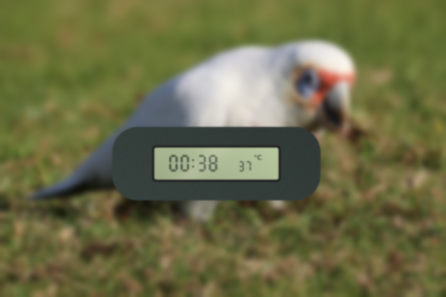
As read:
0.38
